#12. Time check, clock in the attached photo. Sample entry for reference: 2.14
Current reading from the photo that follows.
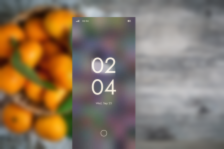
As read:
2.04
